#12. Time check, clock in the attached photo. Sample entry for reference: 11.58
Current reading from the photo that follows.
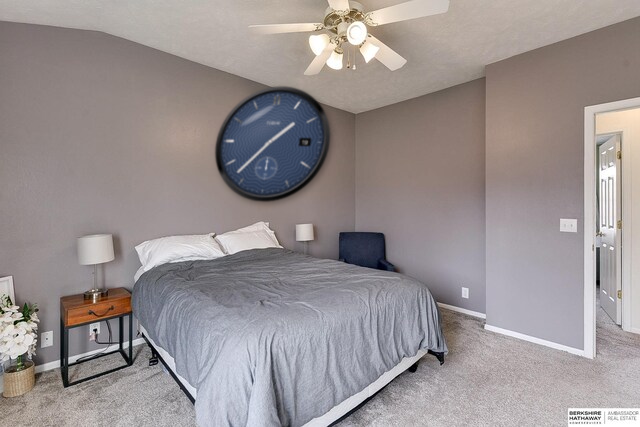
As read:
1.37
